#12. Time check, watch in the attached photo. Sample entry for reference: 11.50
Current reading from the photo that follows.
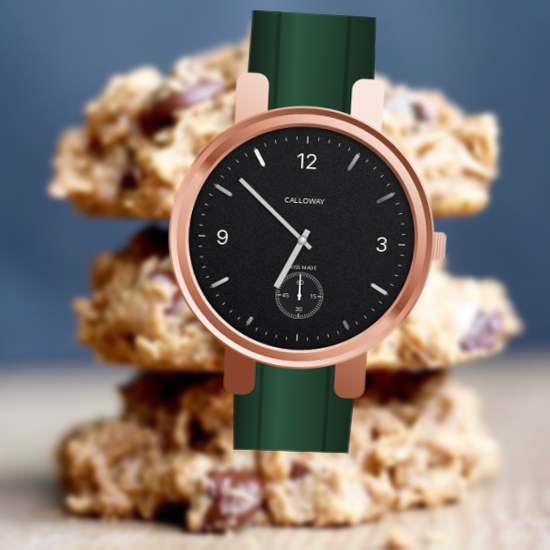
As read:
6.52
